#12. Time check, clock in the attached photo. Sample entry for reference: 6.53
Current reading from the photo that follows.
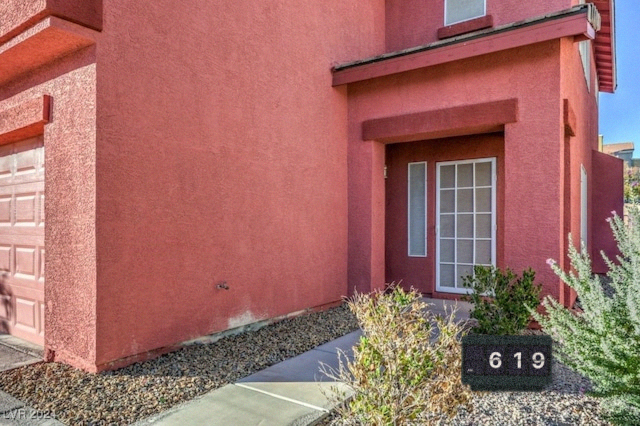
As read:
6.19
